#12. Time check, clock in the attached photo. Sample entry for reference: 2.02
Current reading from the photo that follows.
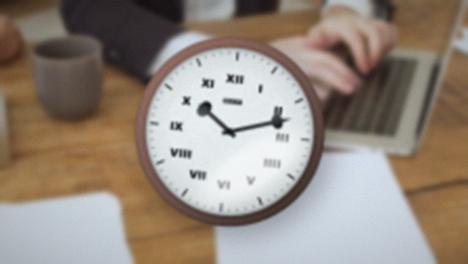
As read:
10.12
